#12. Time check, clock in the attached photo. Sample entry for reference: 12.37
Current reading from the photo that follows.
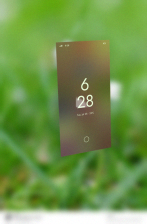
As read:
6.28
